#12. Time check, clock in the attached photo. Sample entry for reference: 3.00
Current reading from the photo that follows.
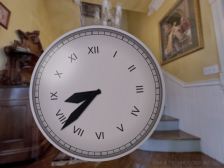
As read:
8.38
